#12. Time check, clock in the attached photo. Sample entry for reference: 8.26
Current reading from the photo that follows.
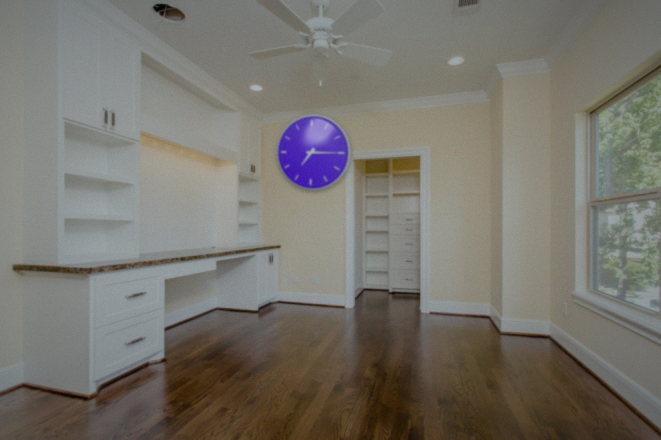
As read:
7.15
